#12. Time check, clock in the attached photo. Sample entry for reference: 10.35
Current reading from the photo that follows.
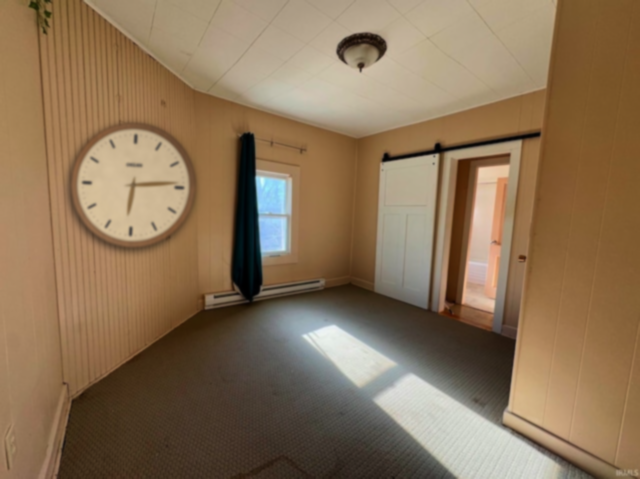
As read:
6.14
